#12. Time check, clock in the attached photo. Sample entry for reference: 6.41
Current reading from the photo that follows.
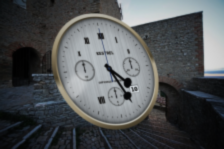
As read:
4.26
